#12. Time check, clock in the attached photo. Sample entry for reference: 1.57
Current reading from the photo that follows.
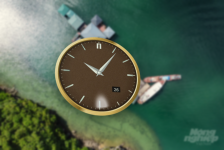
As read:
10.06
